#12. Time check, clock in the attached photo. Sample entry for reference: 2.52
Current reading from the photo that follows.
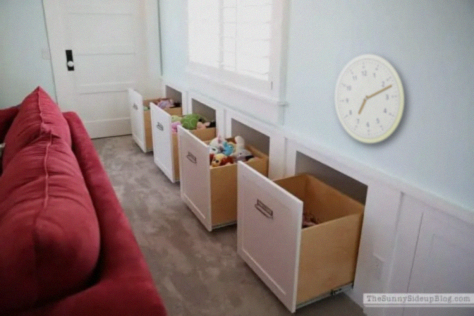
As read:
7.12
